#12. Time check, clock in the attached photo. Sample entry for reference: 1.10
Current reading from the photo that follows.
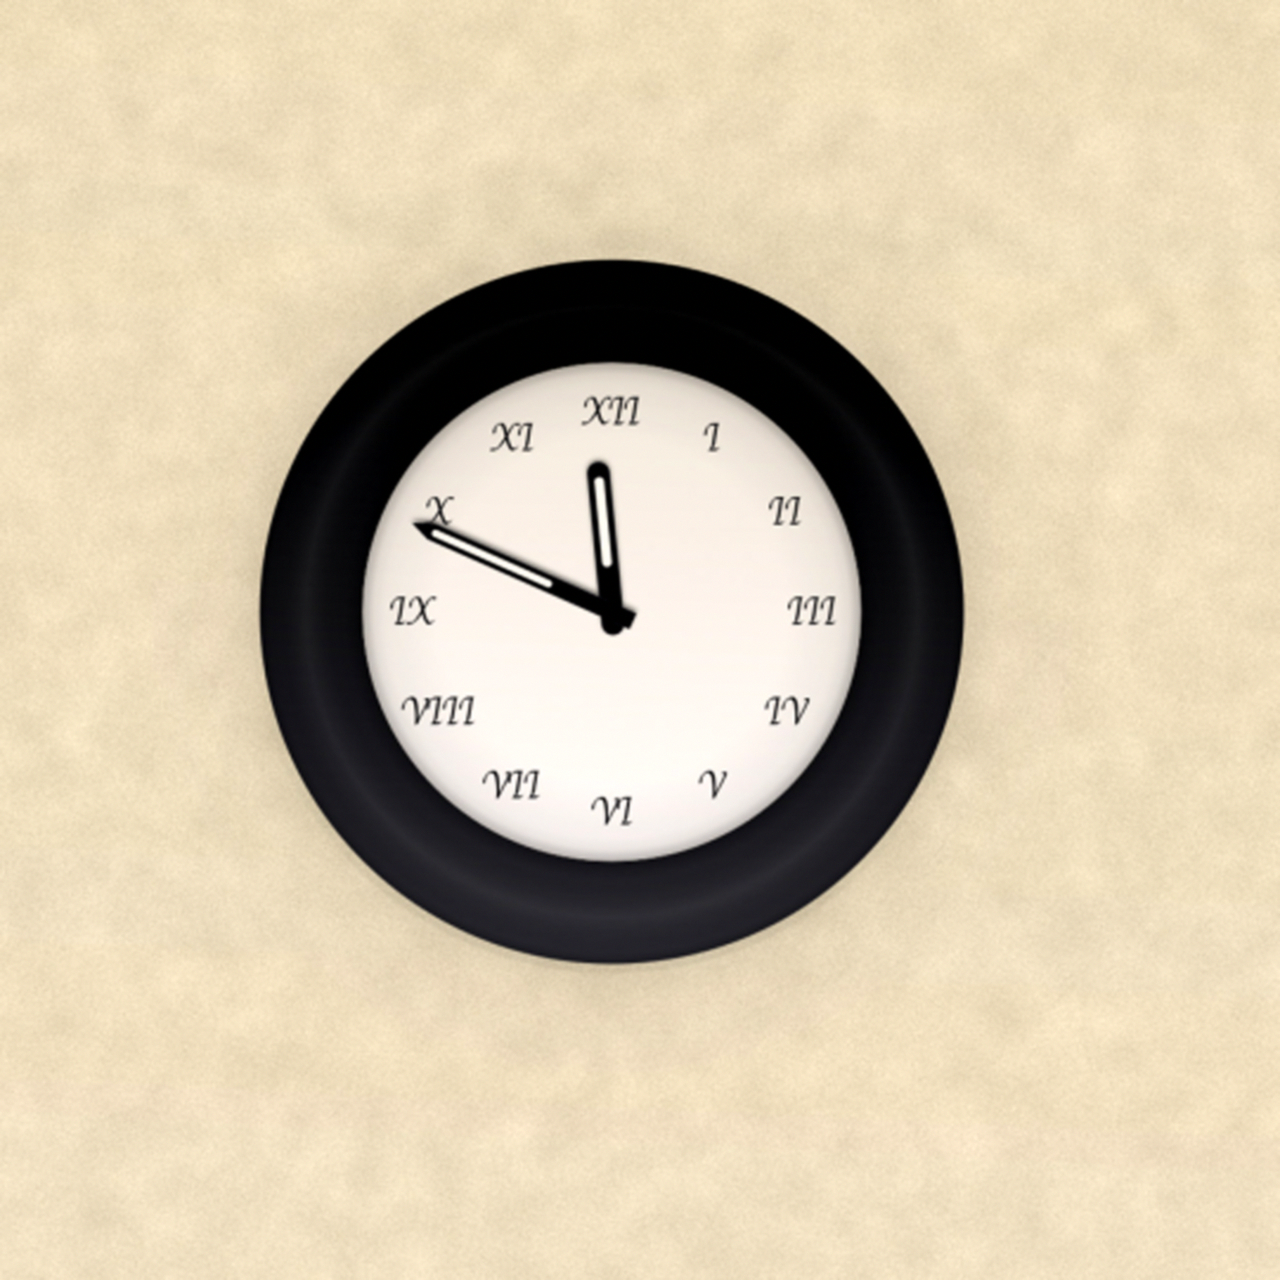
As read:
11.49
